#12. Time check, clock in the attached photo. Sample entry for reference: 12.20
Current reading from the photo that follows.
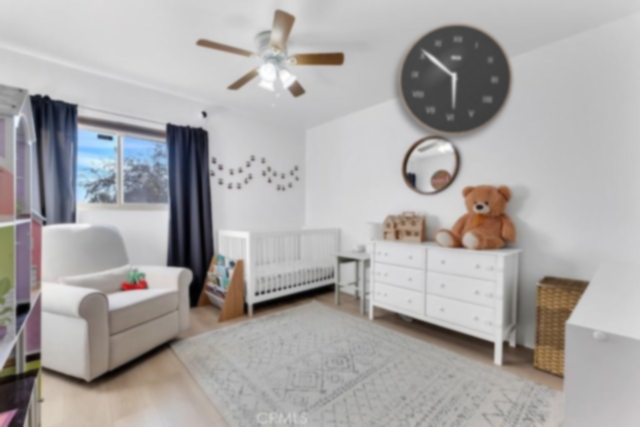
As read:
5.51
